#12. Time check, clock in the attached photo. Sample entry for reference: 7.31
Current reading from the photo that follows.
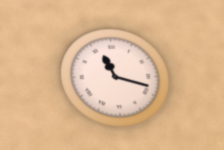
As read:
11.18
